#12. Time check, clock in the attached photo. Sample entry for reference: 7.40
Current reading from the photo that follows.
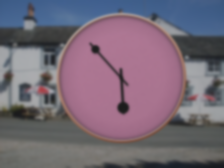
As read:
5.53
